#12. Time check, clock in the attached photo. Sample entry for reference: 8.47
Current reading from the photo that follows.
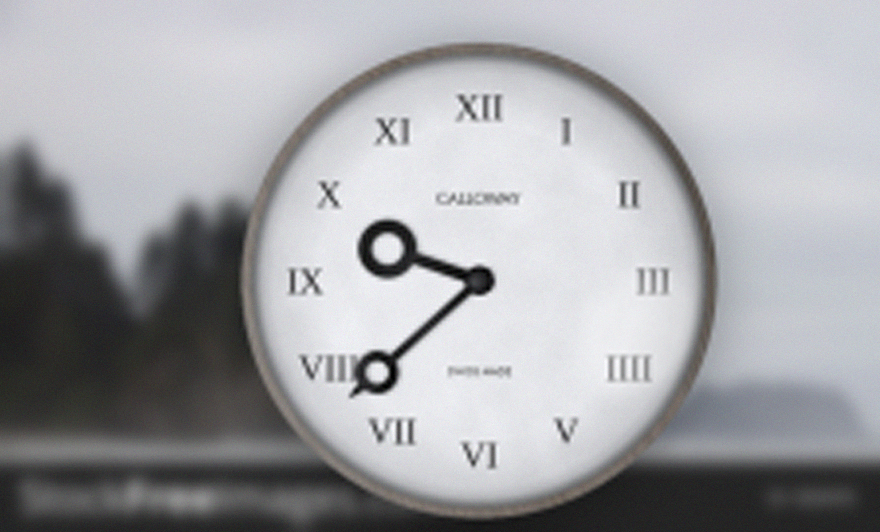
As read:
9.38
